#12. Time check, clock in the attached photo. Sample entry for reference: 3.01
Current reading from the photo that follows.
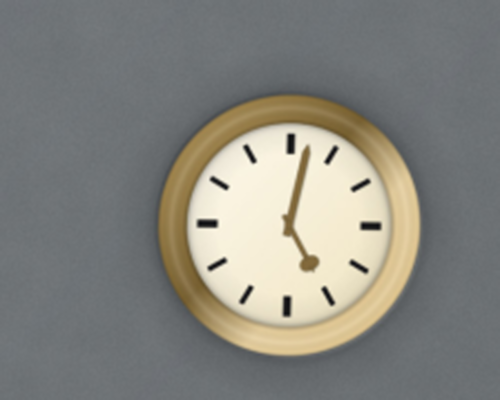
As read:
5.02
